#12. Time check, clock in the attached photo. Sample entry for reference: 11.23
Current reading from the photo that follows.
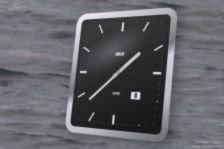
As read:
1.38
